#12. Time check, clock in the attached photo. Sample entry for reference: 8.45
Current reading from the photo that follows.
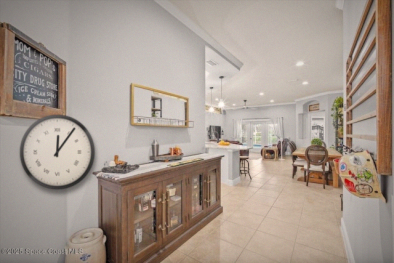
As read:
12.06
